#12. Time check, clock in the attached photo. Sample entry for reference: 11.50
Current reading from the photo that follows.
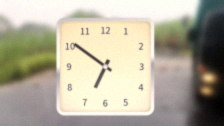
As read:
6.51
